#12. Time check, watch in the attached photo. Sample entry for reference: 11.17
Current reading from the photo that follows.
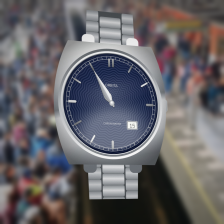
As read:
10.55
